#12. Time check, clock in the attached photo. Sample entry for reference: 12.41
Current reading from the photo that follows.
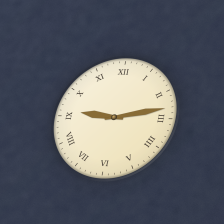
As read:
9.13
